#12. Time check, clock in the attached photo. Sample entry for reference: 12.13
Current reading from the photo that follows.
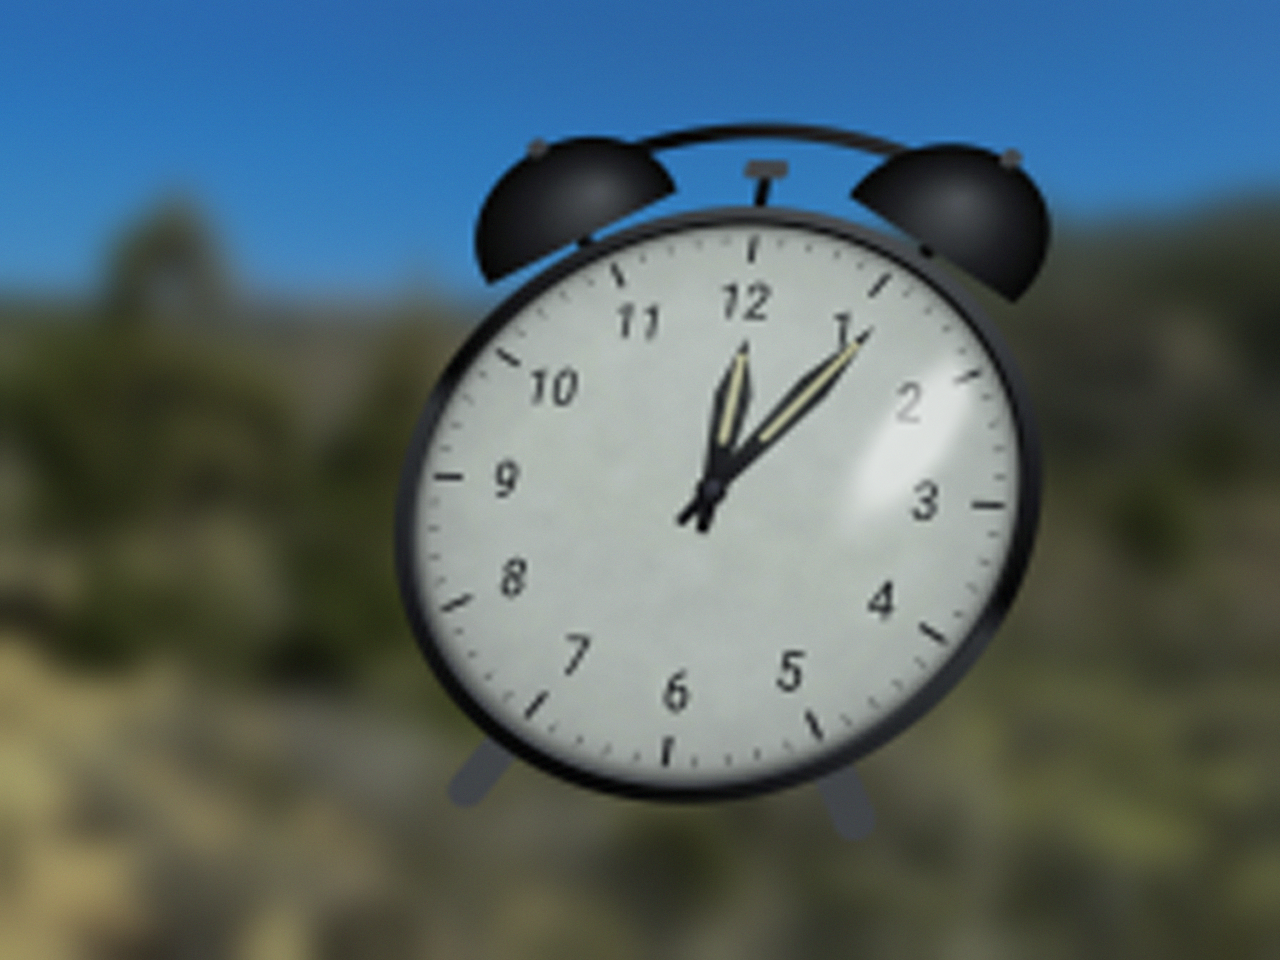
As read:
12.06
